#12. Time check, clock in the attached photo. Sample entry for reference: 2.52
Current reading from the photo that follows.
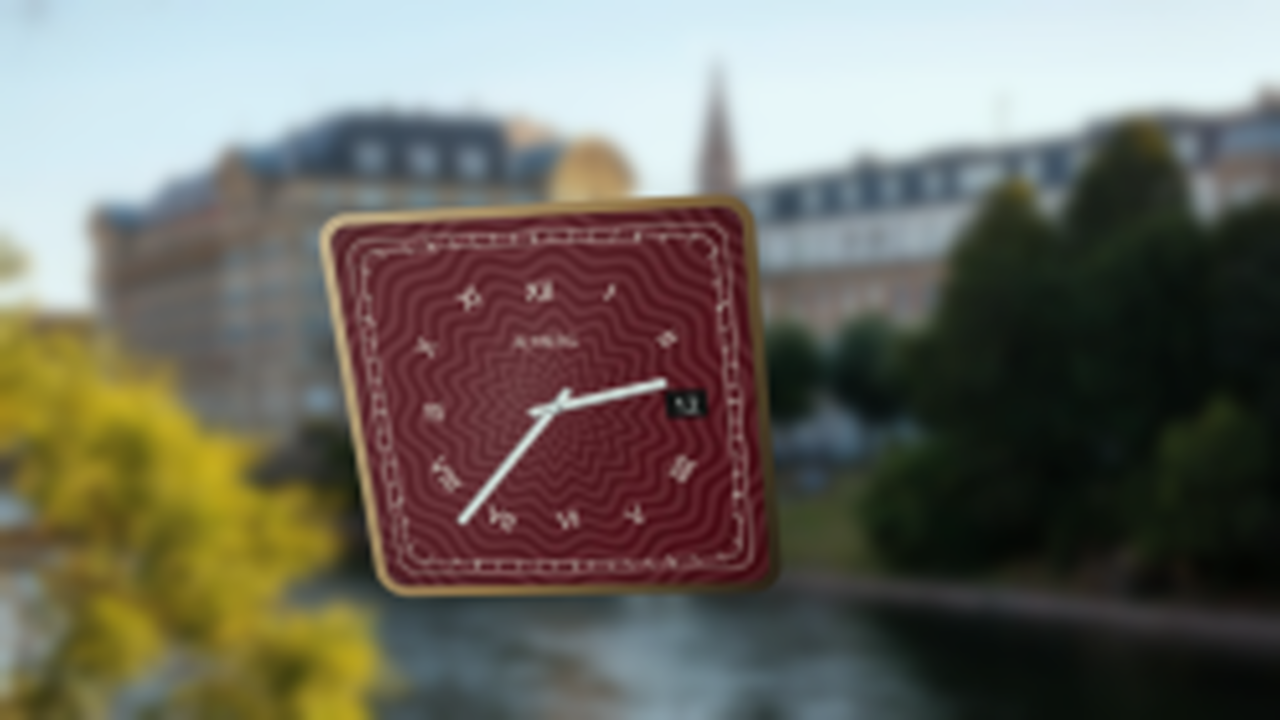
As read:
2.37
